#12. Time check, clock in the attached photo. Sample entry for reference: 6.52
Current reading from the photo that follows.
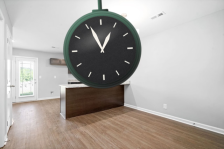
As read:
12.56
